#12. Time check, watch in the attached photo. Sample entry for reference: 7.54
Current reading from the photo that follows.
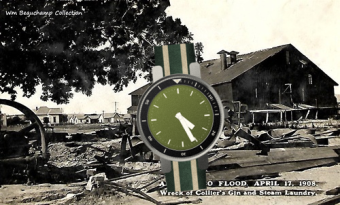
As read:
4.26
